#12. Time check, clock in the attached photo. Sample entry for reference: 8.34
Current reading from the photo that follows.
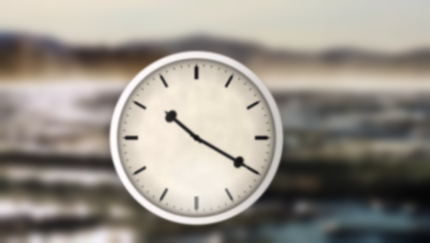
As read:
10.20
